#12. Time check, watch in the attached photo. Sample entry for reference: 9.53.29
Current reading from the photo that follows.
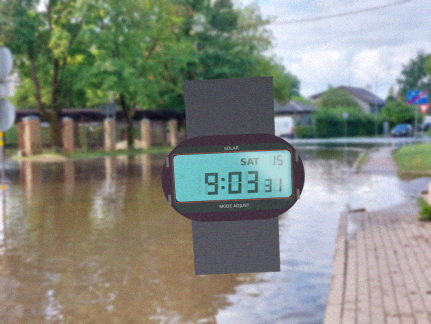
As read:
9.03.31
